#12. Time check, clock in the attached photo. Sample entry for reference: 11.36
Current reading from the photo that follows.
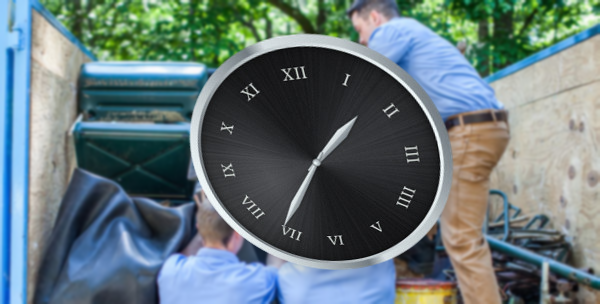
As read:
1.36
